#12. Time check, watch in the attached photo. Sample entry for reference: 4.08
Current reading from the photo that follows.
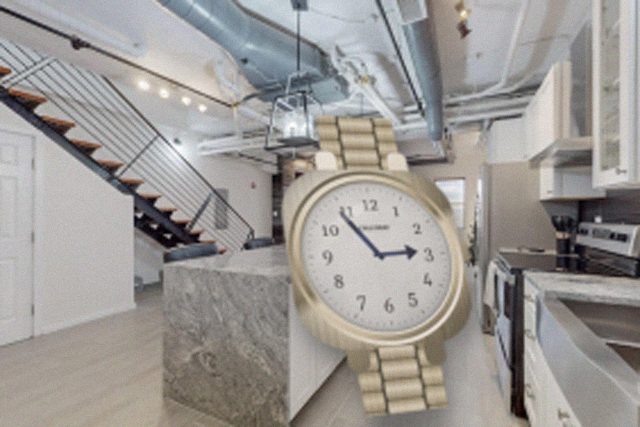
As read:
2.54
